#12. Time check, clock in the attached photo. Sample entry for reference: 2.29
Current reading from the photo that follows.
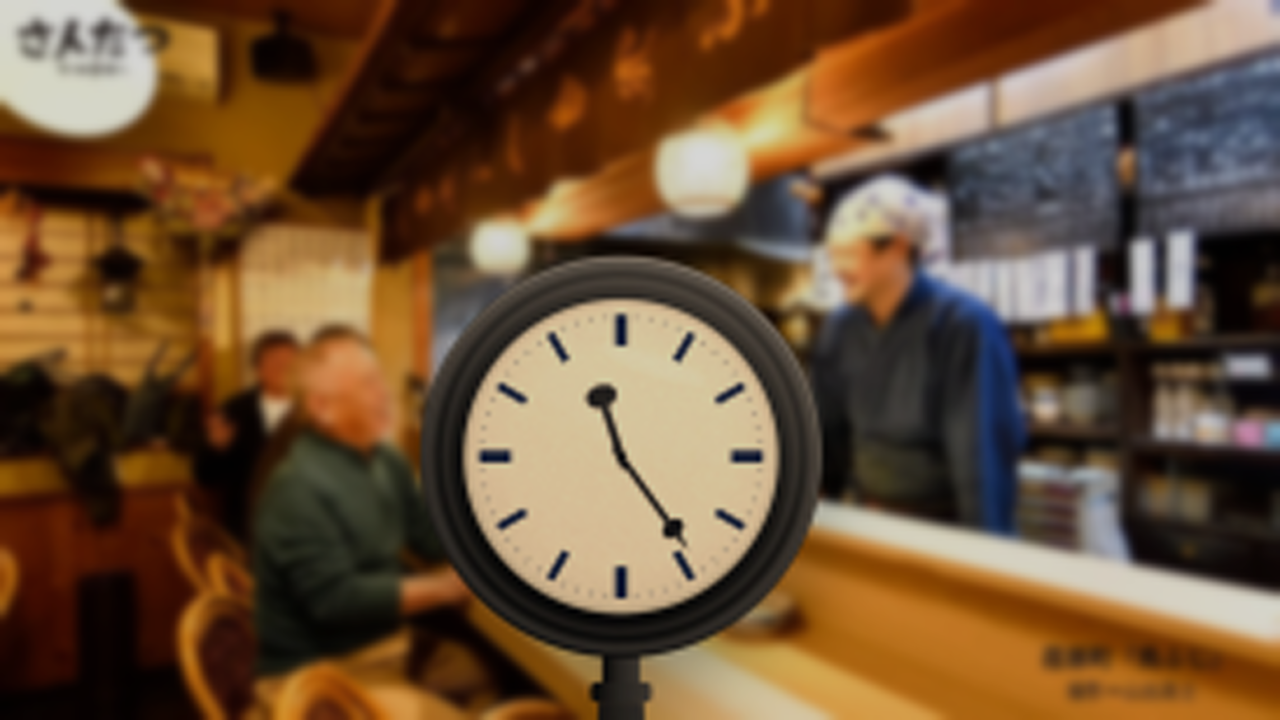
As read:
11.24
